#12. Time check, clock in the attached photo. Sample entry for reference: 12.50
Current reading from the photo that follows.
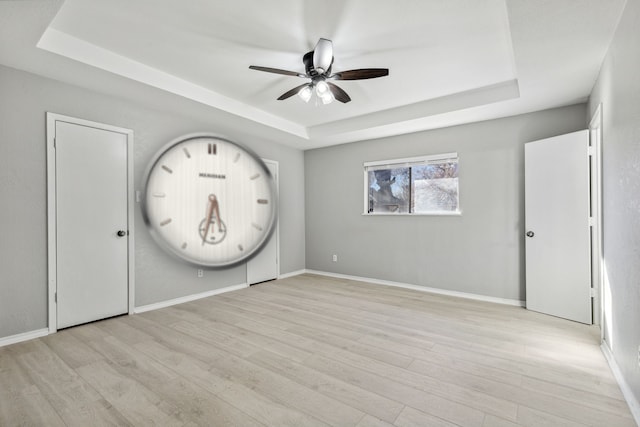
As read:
5.32
